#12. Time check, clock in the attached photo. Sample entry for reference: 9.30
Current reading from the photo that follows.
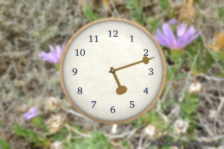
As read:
5.12
